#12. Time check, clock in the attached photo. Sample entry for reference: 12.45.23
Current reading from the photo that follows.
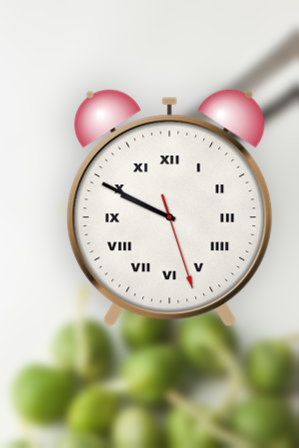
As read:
9.49.27
